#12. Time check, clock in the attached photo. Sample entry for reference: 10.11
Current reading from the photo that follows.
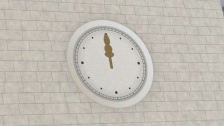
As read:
12.00
